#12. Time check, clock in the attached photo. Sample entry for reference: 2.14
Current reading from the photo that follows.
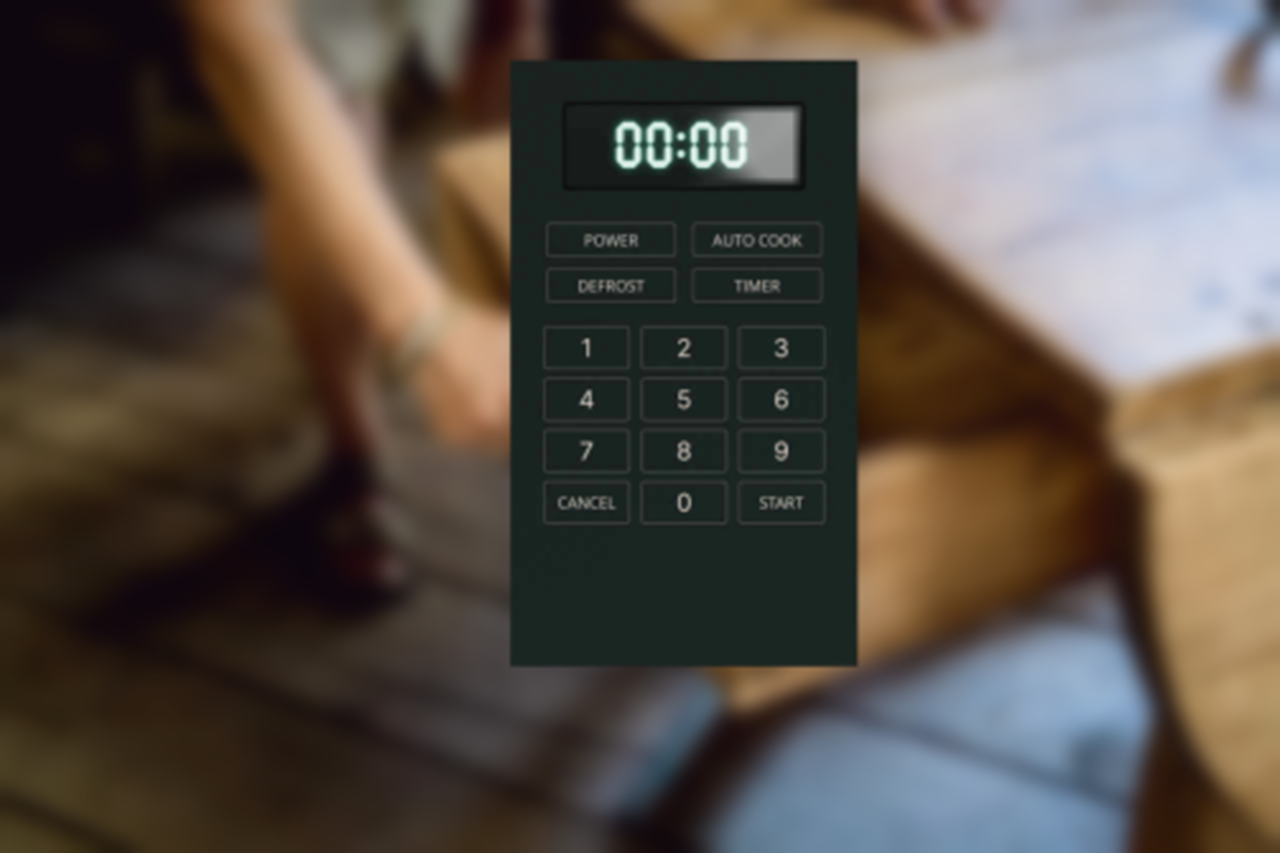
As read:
0.00
